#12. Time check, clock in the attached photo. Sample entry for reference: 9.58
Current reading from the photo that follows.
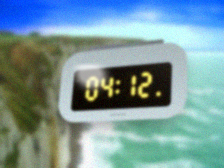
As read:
4.12
